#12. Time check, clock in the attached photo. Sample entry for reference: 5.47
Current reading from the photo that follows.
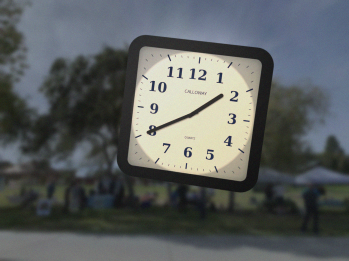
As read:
1.40
